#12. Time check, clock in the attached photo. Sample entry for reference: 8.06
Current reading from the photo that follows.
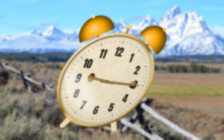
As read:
9.15
